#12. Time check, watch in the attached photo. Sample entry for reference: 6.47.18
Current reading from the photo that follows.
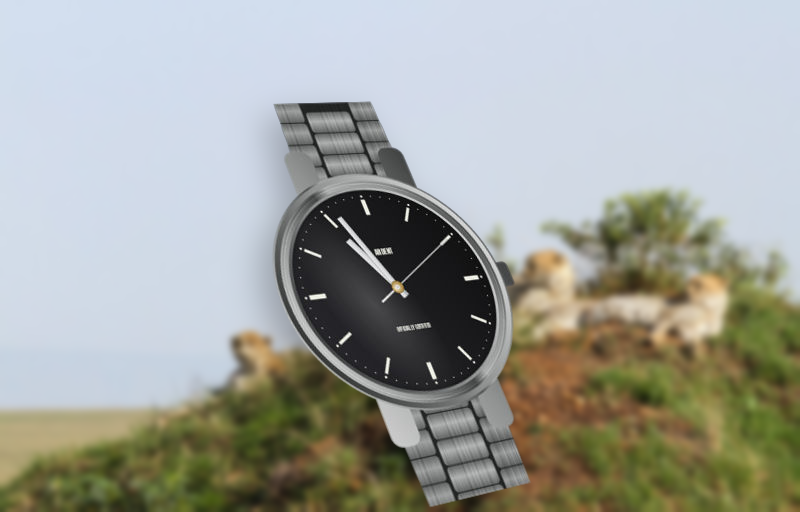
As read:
10.56.10
